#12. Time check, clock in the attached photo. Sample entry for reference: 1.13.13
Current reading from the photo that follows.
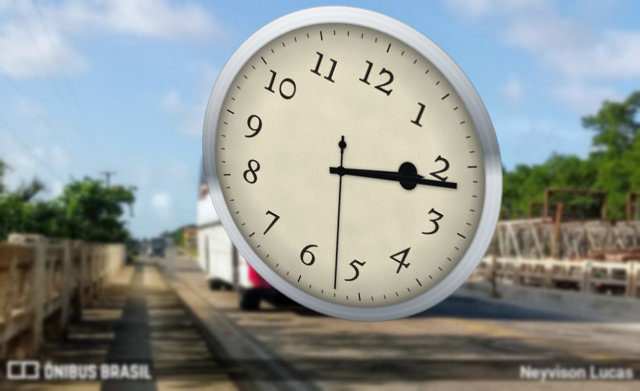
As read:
2.11.27
